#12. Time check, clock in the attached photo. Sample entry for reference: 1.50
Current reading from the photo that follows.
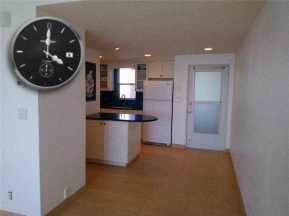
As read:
4.00
